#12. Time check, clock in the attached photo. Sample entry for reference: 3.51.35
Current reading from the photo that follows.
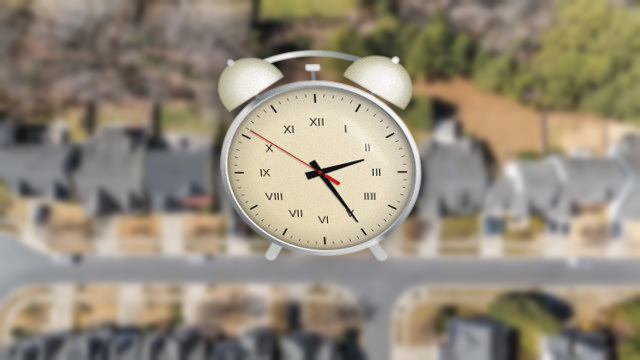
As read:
2.24.51
